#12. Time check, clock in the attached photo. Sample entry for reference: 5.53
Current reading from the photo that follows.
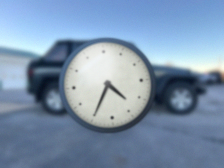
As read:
4.35
